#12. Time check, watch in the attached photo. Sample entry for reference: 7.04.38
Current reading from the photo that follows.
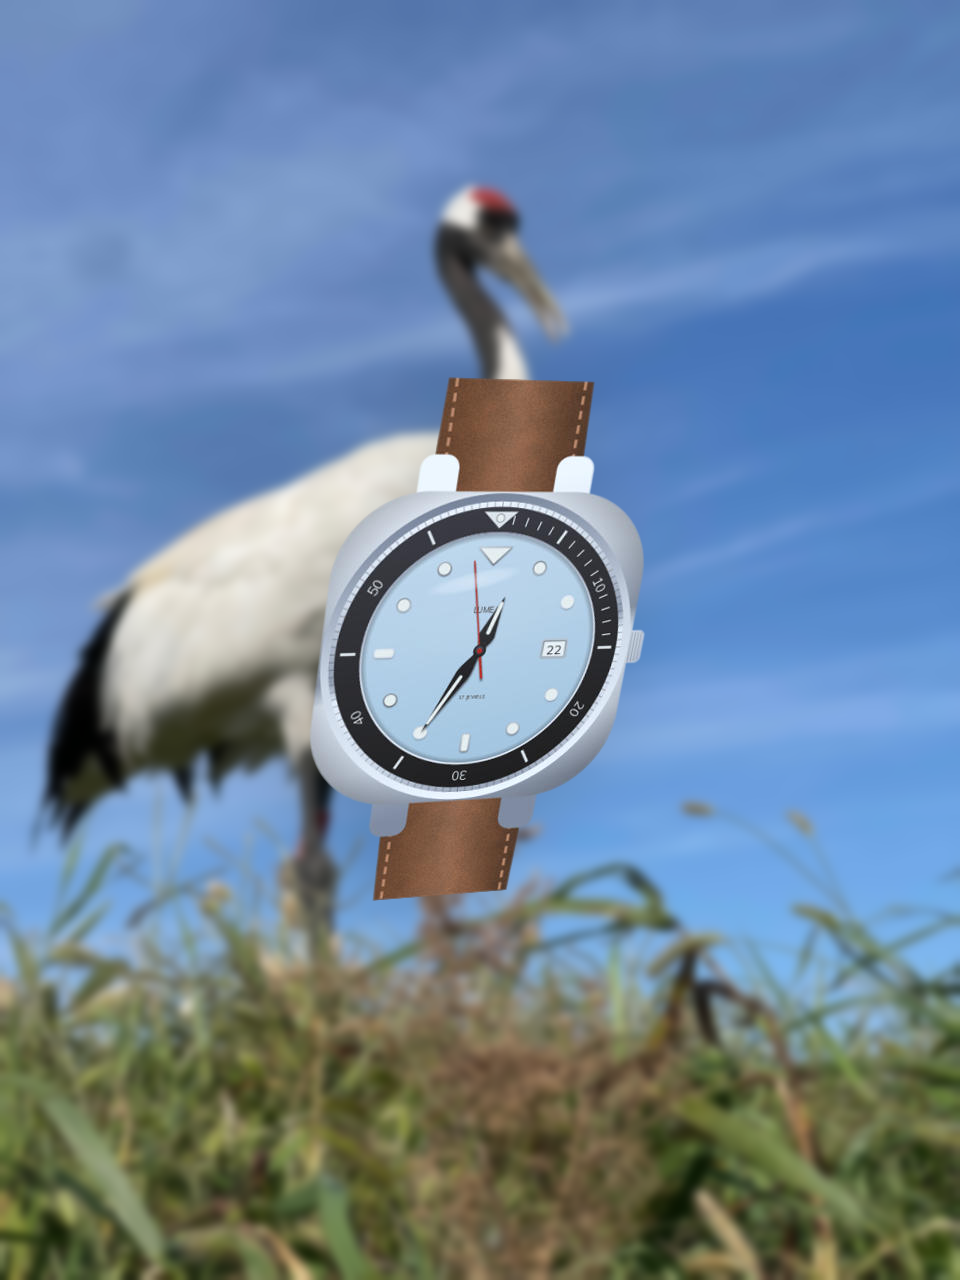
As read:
12.34.58
